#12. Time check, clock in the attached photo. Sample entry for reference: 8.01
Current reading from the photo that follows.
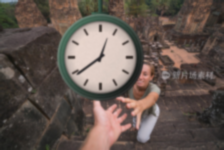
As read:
12.39
